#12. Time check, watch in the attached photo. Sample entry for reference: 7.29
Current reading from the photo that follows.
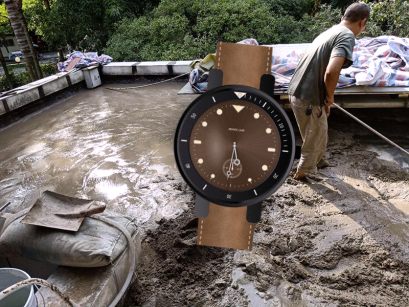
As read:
5.31
